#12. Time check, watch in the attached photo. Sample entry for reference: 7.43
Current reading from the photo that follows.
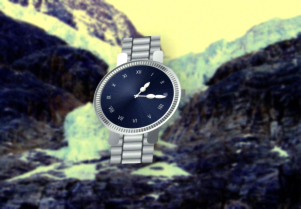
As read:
1.16
